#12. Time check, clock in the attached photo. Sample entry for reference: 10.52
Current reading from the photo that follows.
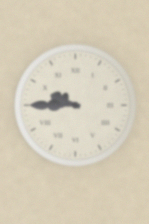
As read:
9.45
